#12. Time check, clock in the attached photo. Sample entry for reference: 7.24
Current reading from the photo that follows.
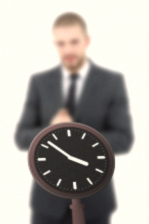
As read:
3.52
